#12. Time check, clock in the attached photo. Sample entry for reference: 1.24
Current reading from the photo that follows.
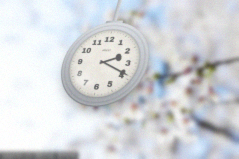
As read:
2.19
